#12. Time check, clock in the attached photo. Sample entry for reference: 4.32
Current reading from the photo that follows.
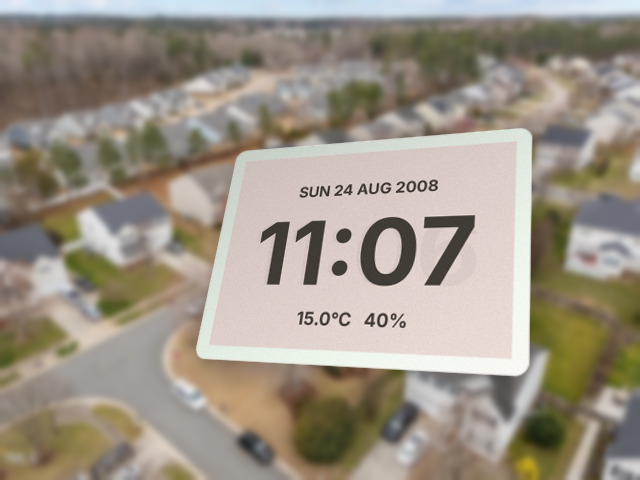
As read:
11.07
